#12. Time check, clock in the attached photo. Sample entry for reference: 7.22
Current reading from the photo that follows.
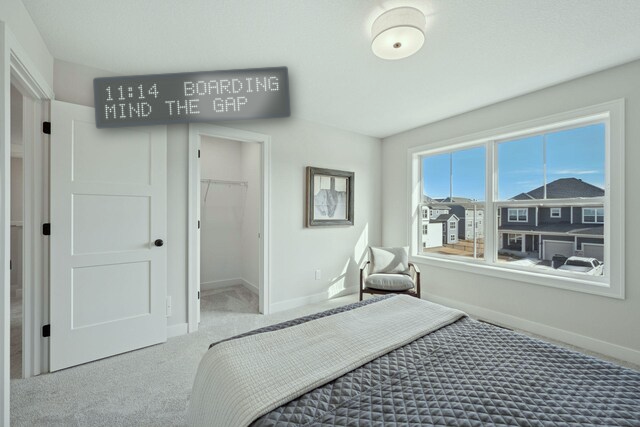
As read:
11.14
